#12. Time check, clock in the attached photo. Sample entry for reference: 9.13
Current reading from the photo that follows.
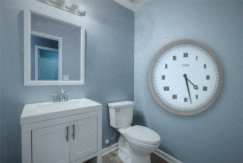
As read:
4.28
